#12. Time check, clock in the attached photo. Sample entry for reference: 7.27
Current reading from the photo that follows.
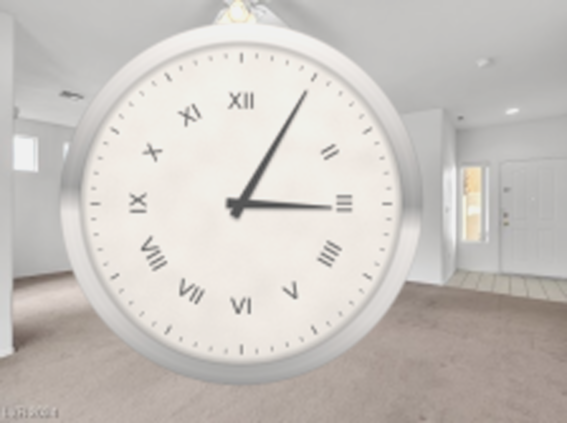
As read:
3.05
